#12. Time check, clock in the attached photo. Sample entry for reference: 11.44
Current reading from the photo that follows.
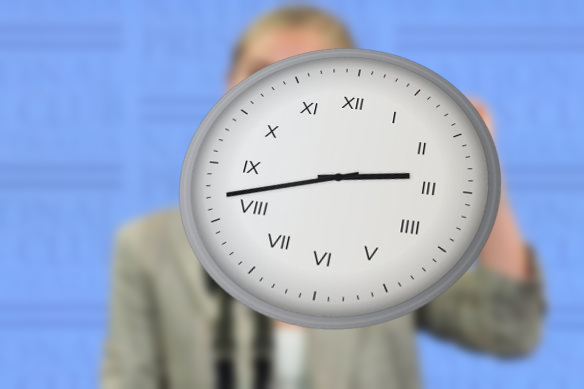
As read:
2.42
